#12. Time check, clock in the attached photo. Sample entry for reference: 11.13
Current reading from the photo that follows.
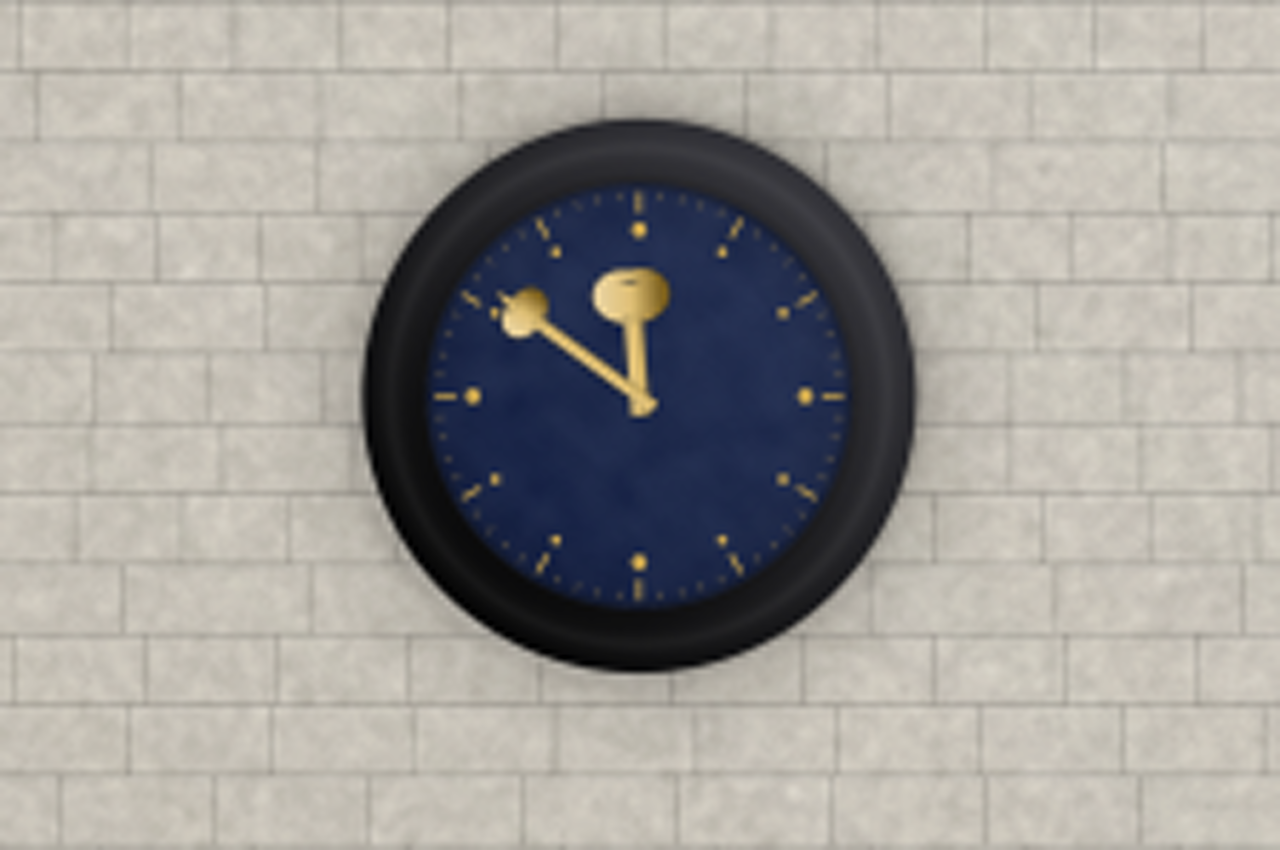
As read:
11.51
